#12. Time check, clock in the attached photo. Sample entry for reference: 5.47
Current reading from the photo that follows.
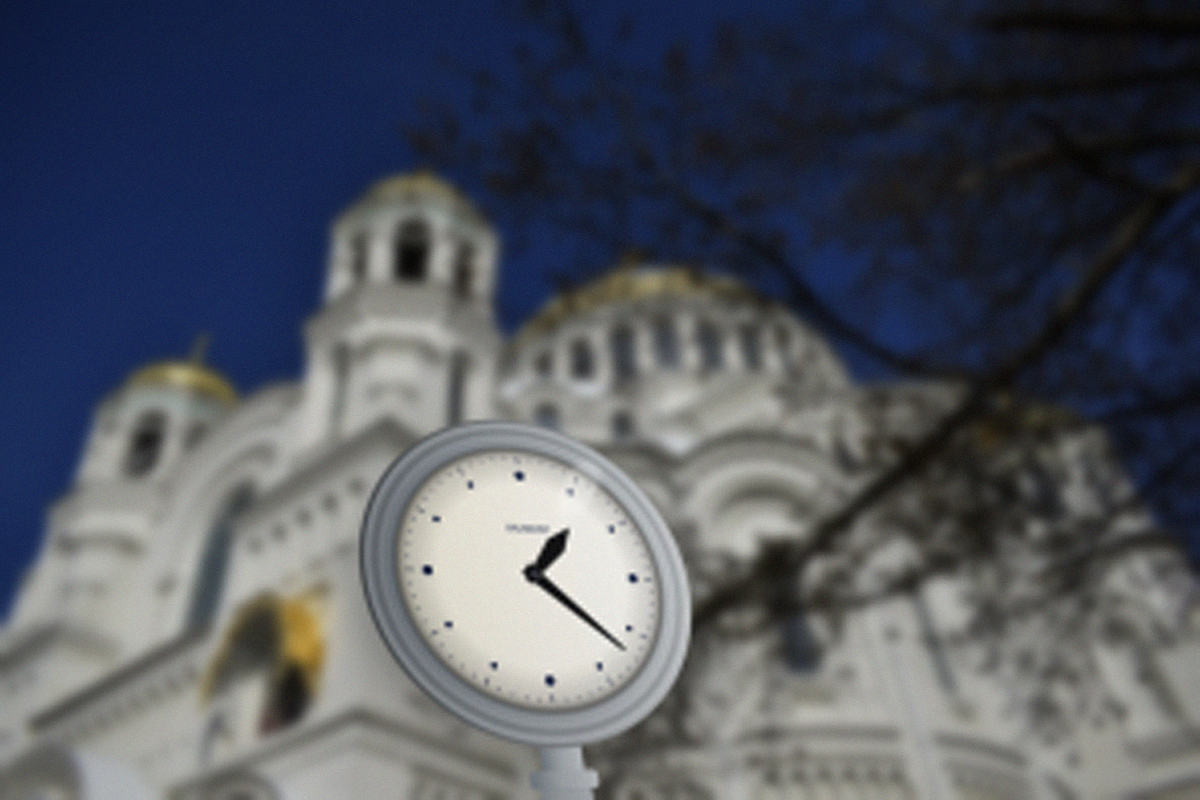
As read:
1.22
